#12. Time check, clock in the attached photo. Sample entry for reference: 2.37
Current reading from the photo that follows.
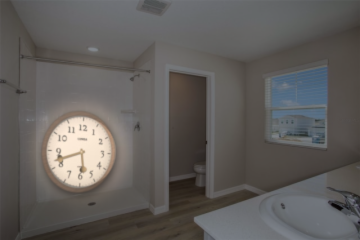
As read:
5.42
